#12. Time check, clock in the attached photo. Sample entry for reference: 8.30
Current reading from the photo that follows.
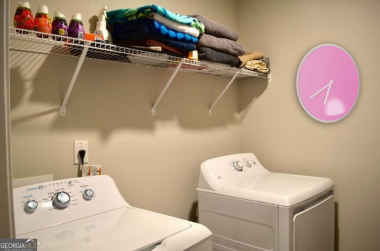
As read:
6.40
